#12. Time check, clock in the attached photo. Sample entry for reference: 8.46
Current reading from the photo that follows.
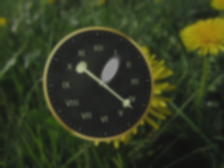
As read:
10.22
